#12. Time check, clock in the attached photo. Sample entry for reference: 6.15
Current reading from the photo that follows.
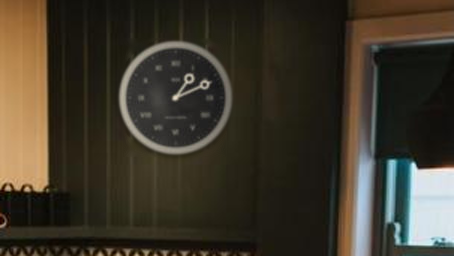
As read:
1.11
